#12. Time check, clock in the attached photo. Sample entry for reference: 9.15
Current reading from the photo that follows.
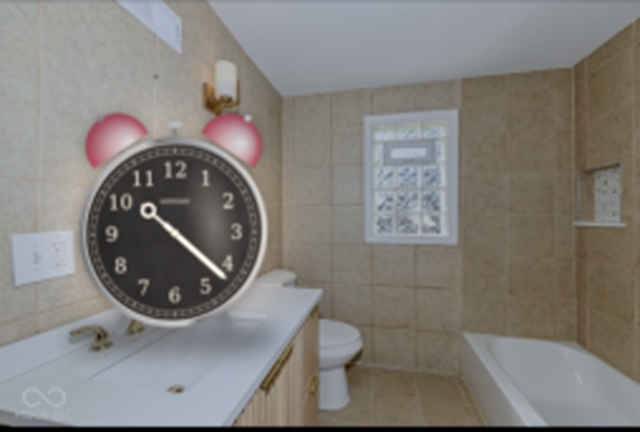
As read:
10.22
